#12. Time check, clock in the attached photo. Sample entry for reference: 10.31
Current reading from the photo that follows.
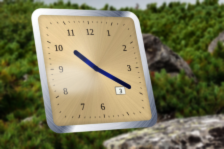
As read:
10.20
